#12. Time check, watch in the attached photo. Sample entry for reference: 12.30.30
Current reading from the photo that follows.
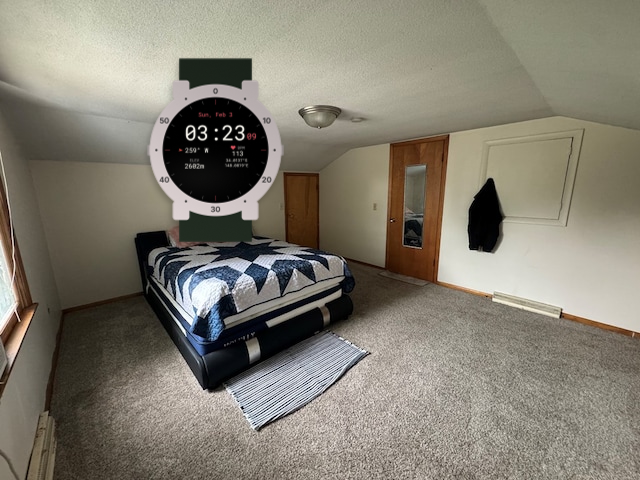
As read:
3.23.09
